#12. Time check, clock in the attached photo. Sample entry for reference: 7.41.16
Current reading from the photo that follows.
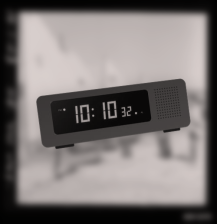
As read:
10.10.32
